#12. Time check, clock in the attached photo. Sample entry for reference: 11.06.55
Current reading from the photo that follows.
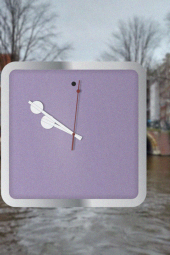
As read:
9.51.01
